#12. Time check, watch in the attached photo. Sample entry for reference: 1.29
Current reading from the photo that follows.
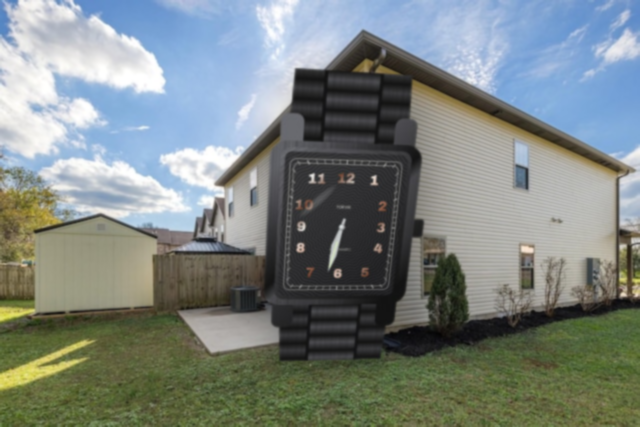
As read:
6.32
